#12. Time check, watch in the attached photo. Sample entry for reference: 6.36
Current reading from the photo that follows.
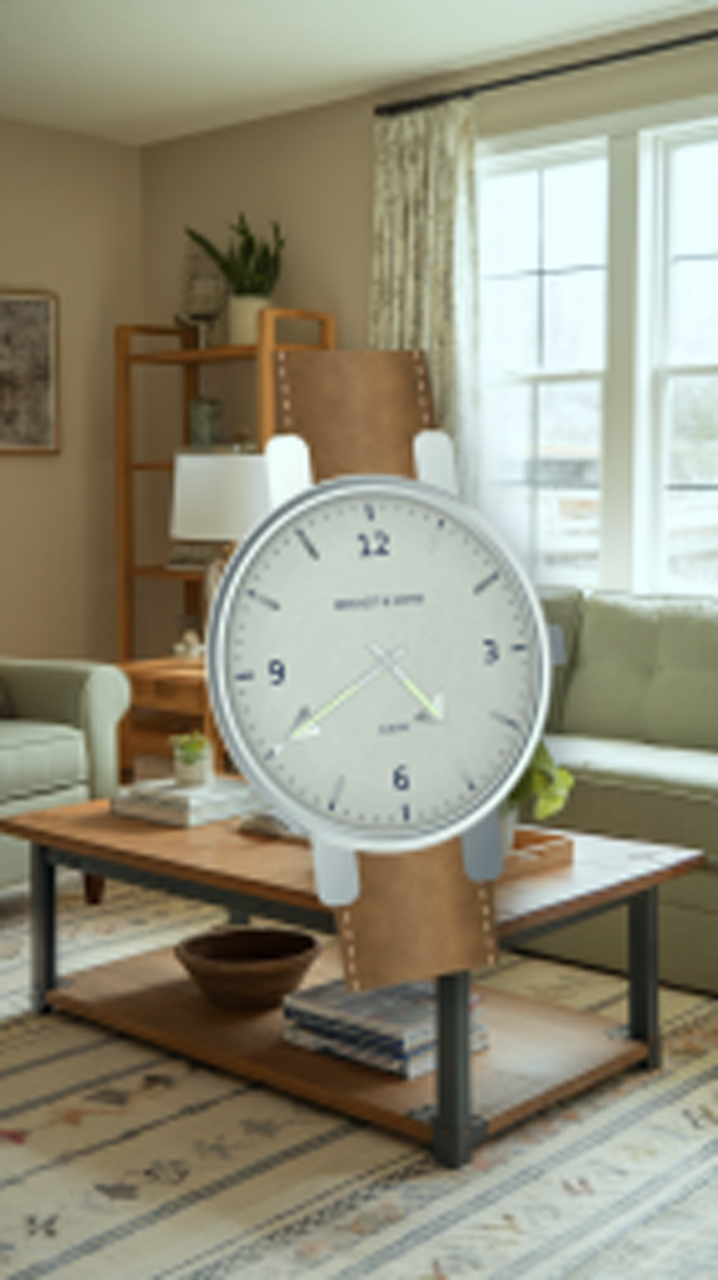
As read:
4.40
